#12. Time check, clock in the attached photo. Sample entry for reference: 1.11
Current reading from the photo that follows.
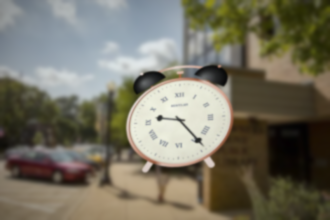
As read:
9.24
